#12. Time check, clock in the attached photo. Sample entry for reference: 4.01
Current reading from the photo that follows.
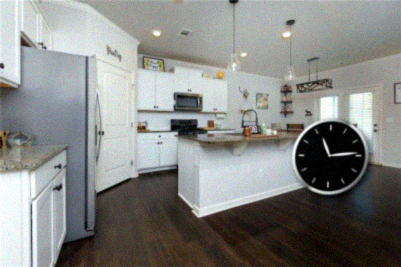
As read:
11.14
